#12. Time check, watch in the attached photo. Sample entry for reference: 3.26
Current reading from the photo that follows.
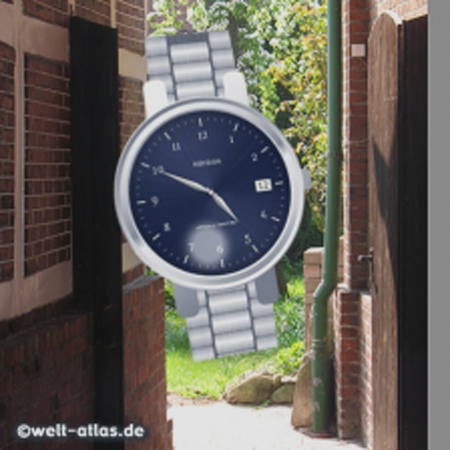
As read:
4.50
